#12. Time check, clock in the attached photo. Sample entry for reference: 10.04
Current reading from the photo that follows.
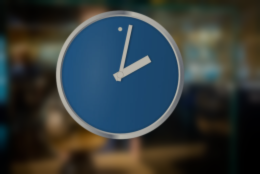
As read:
2.02
